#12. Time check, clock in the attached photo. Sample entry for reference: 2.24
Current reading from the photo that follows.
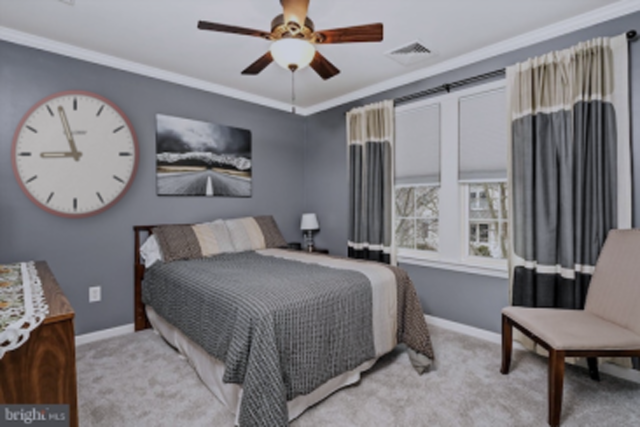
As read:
8.57
